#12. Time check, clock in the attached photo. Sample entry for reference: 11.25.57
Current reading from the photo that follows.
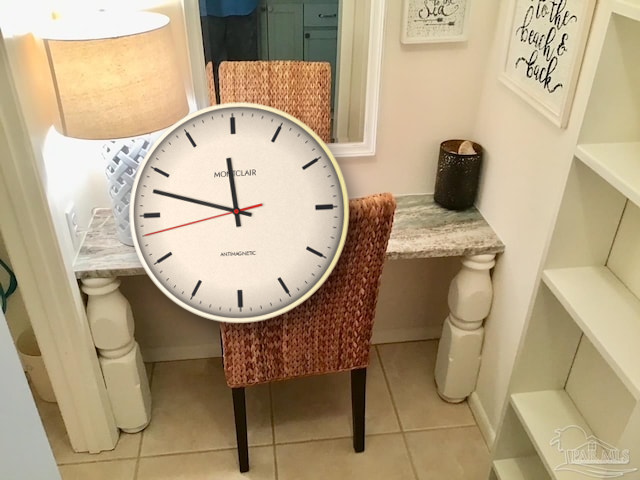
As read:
11.47.43
